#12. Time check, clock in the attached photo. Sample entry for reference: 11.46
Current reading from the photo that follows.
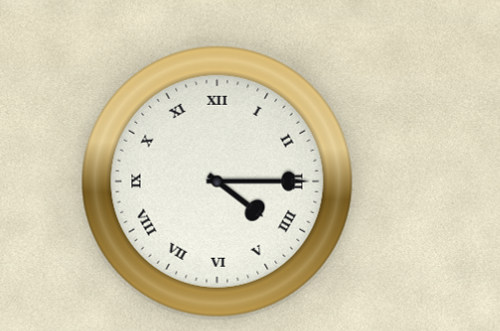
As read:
4.15
